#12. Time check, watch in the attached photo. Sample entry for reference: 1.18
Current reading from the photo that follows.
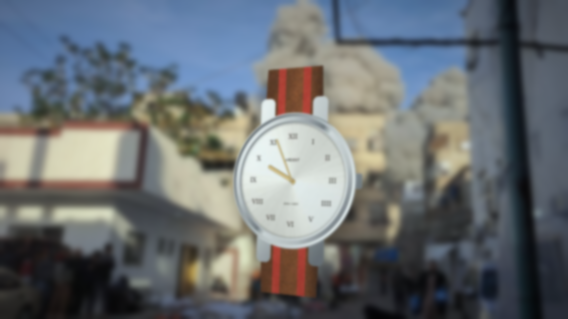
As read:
9.56
